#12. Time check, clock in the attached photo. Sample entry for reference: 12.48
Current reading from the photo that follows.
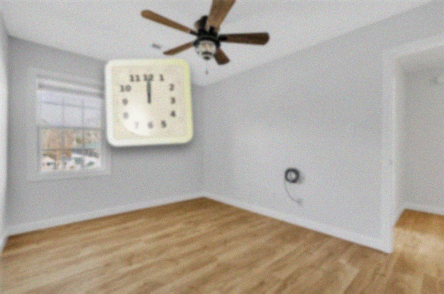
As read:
12.00
